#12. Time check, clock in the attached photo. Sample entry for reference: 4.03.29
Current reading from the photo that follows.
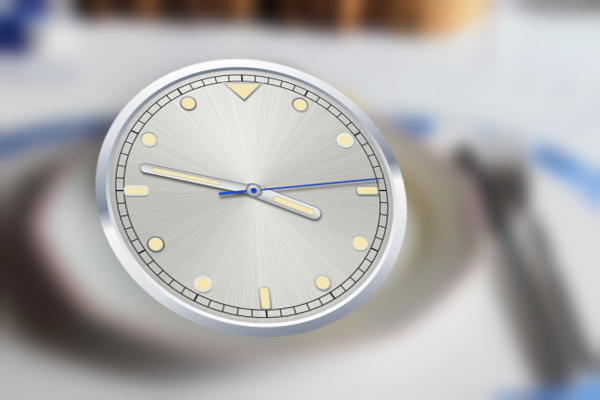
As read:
3.47.14
